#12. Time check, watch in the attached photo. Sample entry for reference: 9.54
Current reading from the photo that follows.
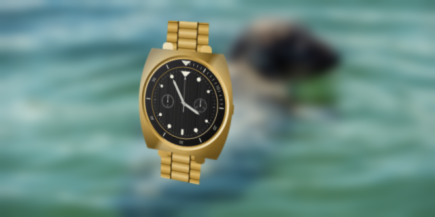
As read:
3.55
